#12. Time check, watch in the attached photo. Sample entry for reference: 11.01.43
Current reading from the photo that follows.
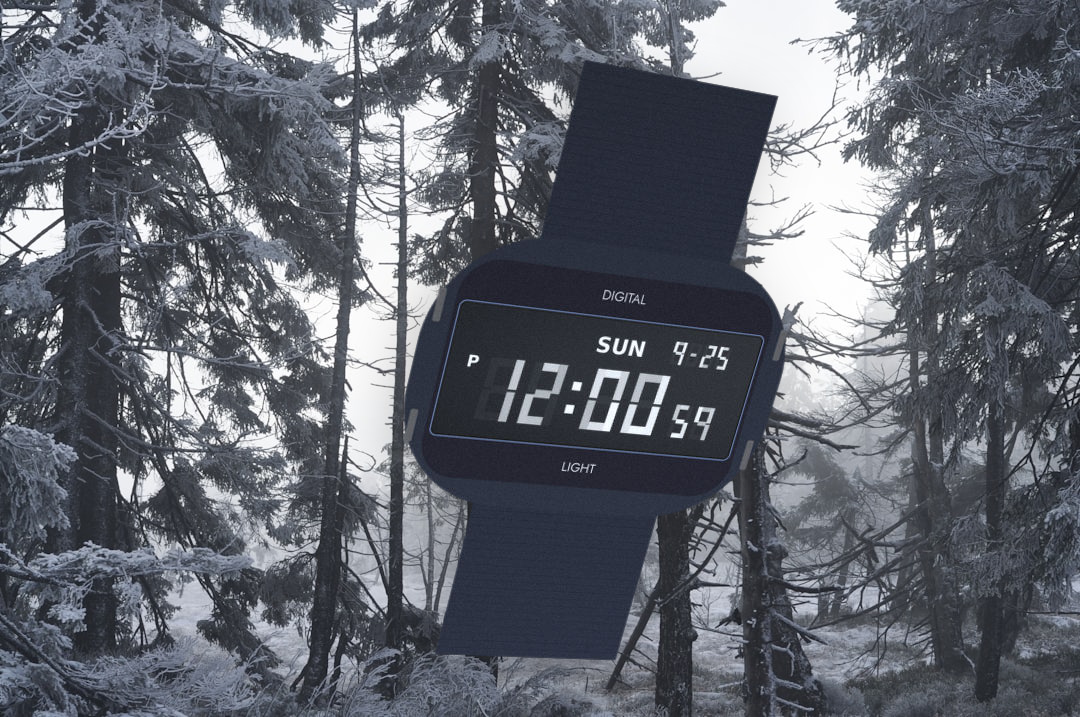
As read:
12.00.59
